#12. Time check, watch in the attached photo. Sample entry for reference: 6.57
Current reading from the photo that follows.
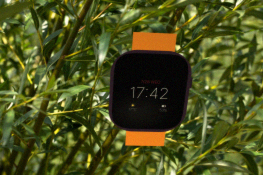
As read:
17.42
